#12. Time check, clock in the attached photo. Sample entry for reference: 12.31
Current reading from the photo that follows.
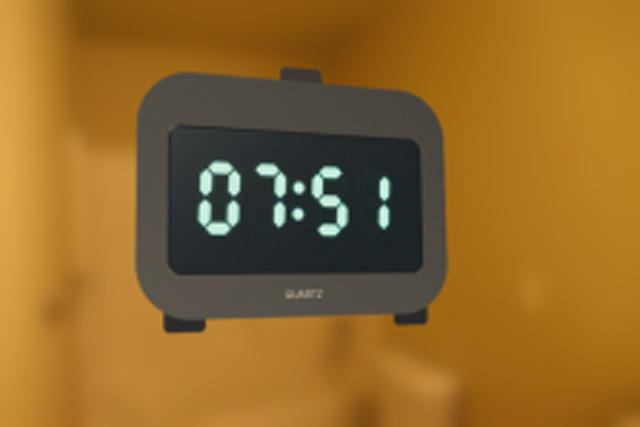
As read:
7.51
